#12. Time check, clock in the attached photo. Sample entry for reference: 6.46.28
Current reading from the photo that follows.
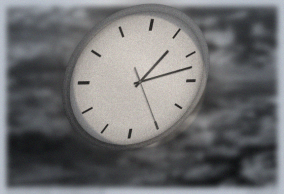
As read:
1.12.25
